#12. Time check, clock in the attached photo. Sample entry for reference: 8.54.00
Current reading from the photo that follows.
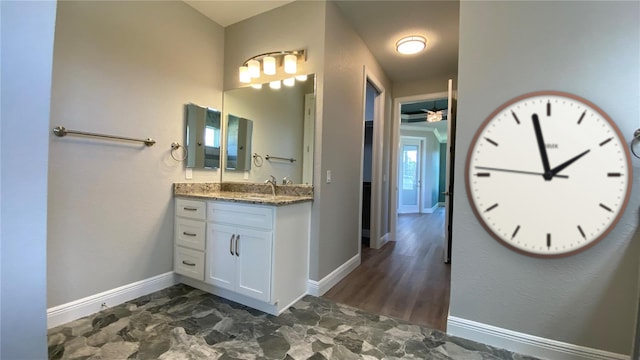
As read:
1.57.46
